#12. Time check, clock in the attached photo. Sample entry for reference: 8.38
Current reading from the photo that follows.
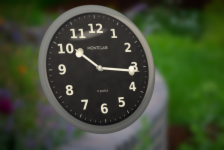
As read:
10.16
